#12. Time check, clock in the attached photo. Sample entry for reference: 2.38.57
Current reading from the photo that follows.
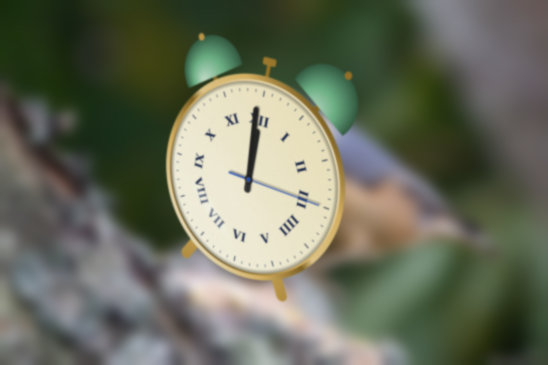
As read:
11.59.15
